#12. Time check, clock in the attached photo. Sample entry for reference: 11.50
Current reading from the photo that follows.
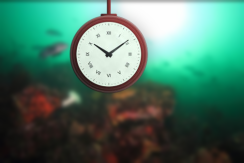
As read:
10.09
